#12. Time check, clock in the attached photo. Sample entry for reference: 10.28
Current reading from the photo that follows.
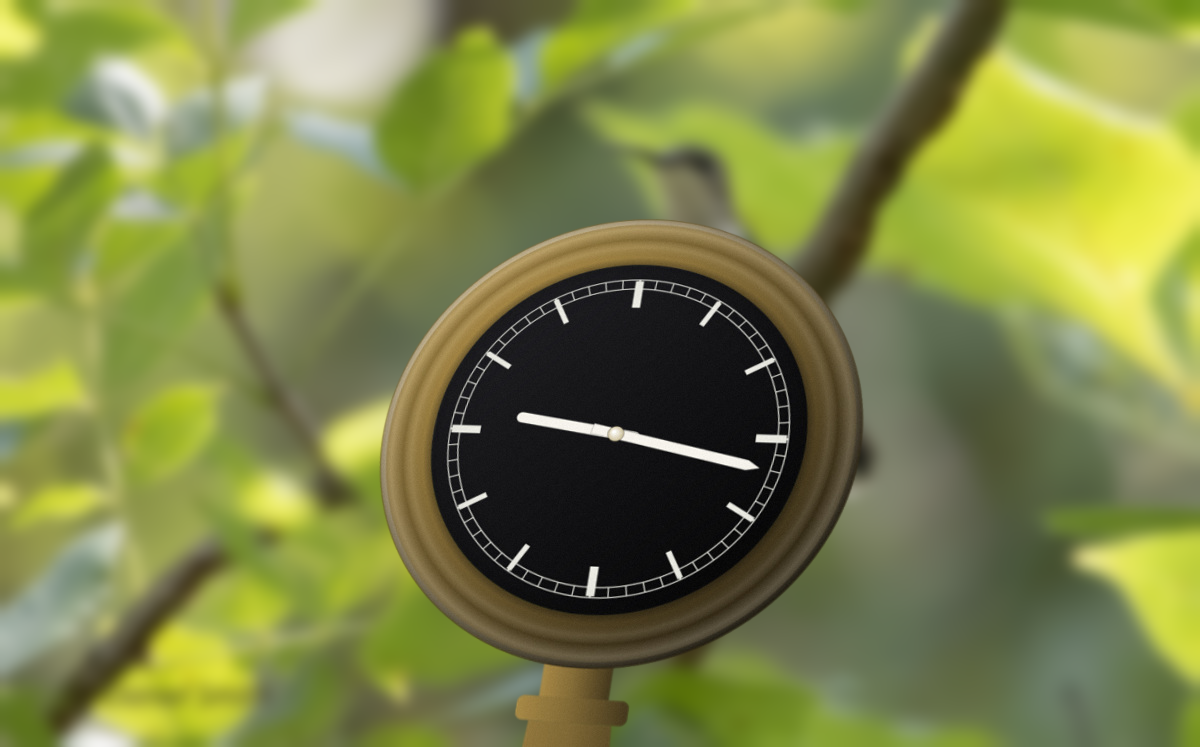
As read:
9.17
